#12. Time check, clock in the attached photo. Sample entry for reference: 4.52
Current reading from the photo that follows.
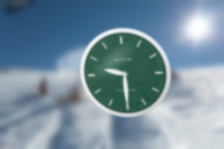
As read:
9.30
